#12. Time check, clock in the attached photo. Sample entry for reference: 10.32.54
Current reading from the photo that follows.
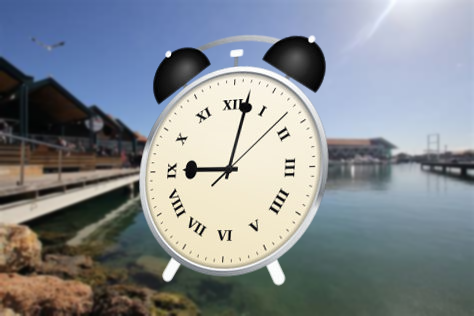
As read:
9.02.08
